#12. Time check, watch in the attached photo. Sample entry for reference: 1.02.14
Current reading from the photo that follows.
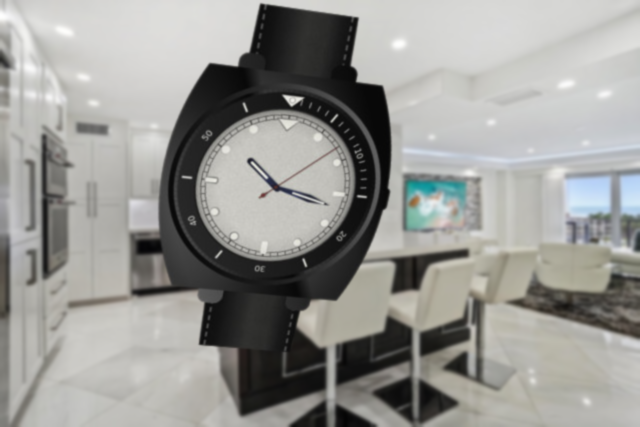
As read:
10.17.08
